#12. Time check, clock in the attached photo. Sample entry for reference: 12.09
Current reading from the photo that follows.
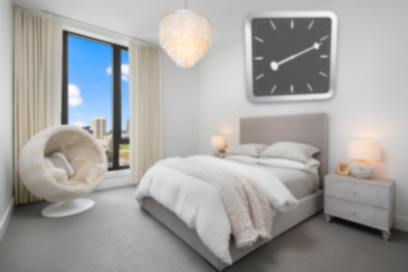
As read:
8.11
